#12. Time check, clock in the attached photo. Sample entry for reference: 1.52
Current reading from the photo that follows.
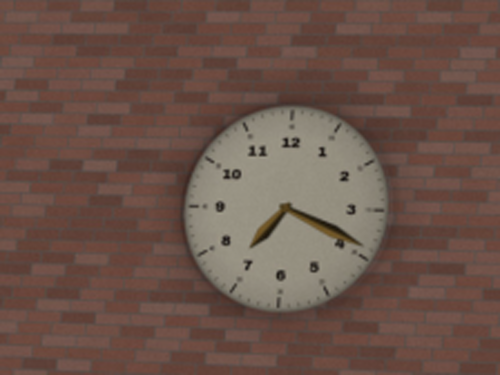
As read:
7.19
